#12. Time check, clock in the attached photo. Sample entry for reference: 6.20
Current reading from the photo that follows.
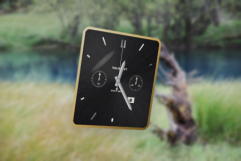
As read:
12.24
